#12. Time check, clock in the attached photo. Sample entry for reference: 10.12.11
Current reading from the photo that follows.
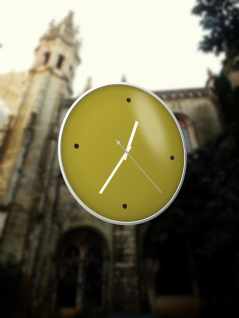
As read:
12.35.22
